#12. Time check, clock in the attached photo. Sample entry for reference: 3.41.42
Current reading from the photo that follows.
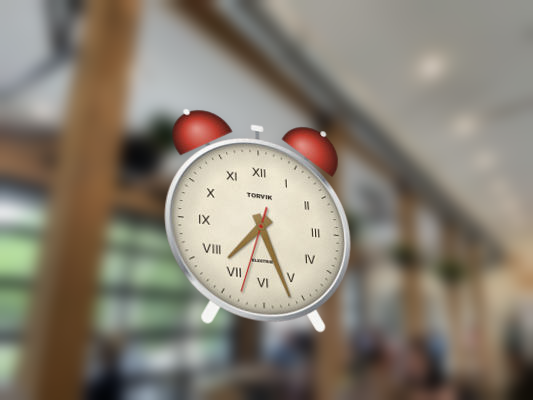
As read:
7.26.33
